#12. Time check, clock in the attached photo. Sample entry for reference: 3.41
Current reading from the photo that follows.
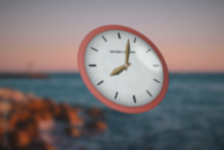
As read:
8.03
